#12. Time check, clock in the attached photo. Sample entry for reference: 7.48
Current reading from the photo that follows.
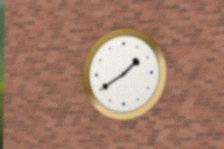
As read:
1.40
